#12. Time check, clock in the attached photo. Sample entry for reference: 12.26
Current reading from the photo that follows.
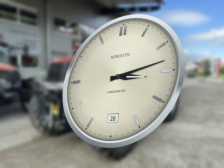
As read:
3.13
